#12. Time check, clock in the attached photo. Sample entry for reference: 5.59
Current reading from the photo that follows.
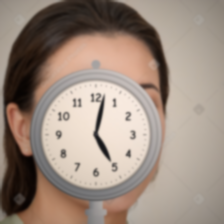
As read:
5.02
